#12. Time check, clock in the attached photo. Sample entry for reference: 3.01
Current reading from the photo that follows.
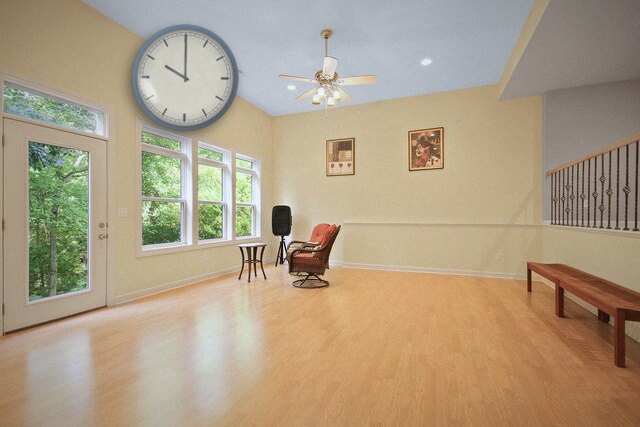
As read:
10.00
